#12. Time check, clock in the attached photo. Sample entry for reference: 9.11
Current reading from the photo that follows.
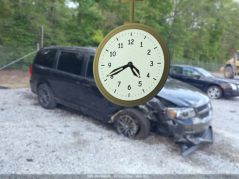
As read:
4.41
